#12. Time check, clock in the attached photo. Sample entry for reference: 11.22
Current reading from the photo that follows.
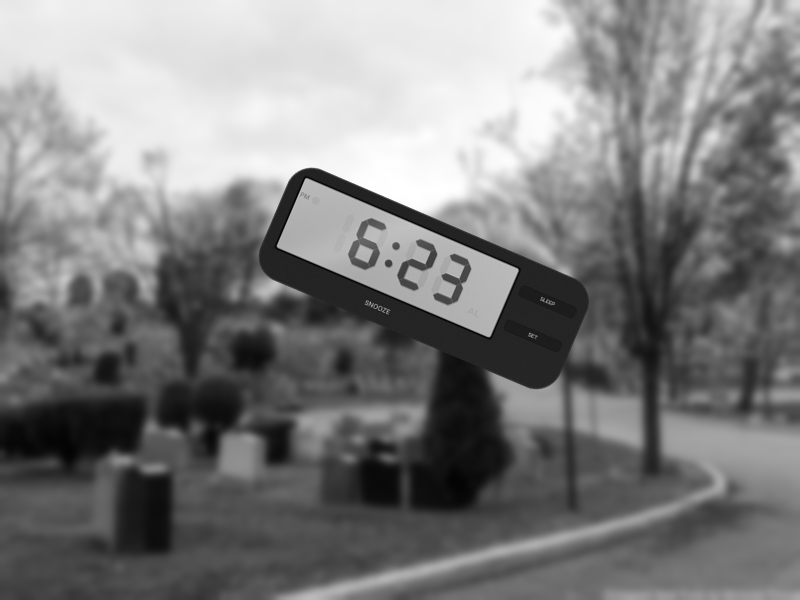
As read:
6.23
